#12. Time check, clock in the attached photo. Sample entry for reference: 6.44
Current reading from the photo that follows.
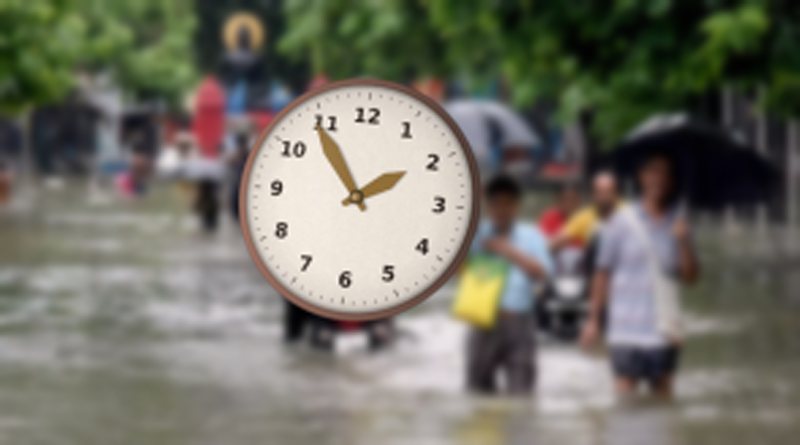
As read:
1.54
